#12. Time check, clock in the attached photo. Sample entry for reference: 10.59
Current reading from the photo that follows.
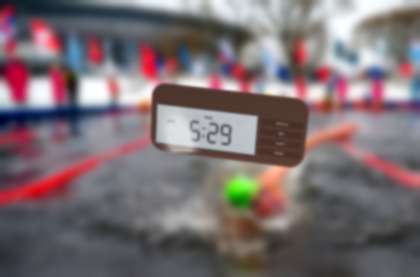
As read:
5.29
